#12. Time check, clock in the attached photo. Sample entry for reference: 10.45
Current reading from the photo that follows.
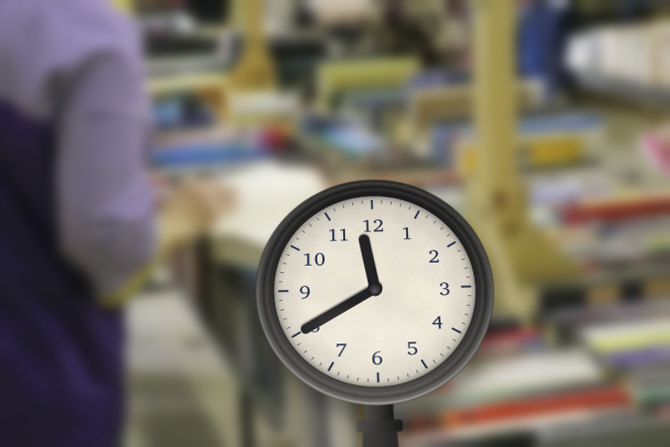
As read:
11.40
